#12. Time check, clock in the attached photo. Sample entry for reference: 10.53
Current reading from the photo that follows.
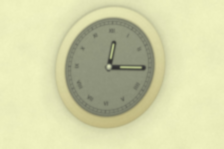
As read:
12.15
